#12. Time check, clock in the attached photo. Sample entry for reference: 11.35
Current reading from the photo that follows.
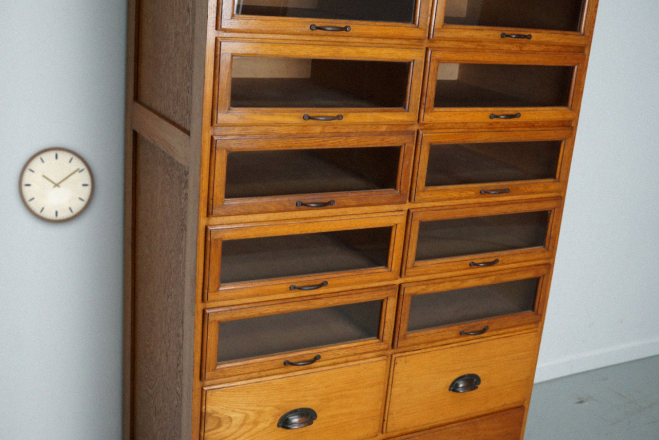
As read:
10.09
